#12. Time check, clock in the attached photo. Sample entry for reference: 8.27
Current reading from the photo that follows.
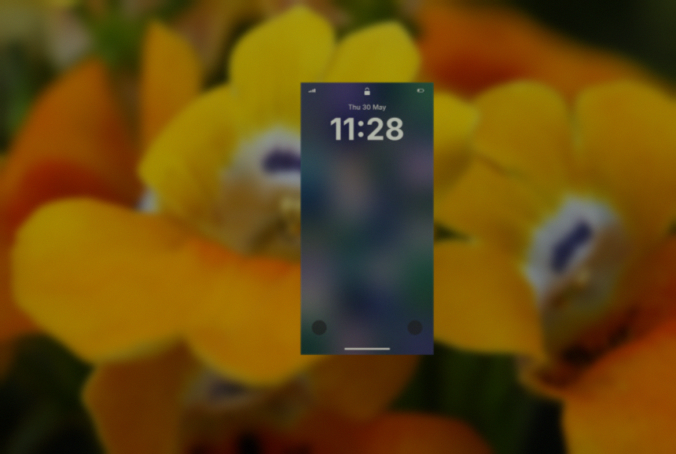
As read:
11.28
